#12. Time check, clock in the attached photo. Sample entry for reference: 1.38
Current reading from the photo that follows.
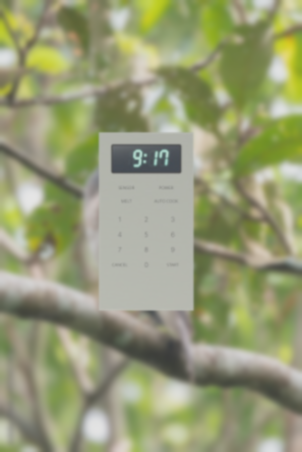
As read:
9.17
